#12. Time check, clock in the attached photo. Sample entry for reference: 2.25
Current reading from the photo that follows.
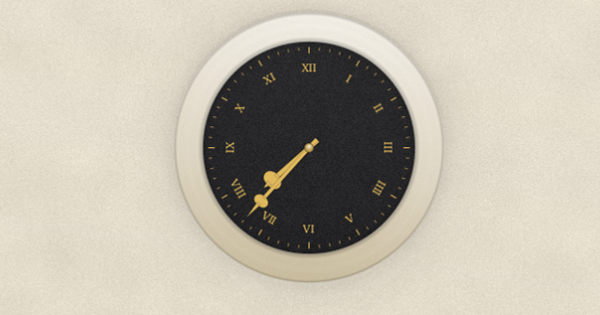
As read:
7.37
